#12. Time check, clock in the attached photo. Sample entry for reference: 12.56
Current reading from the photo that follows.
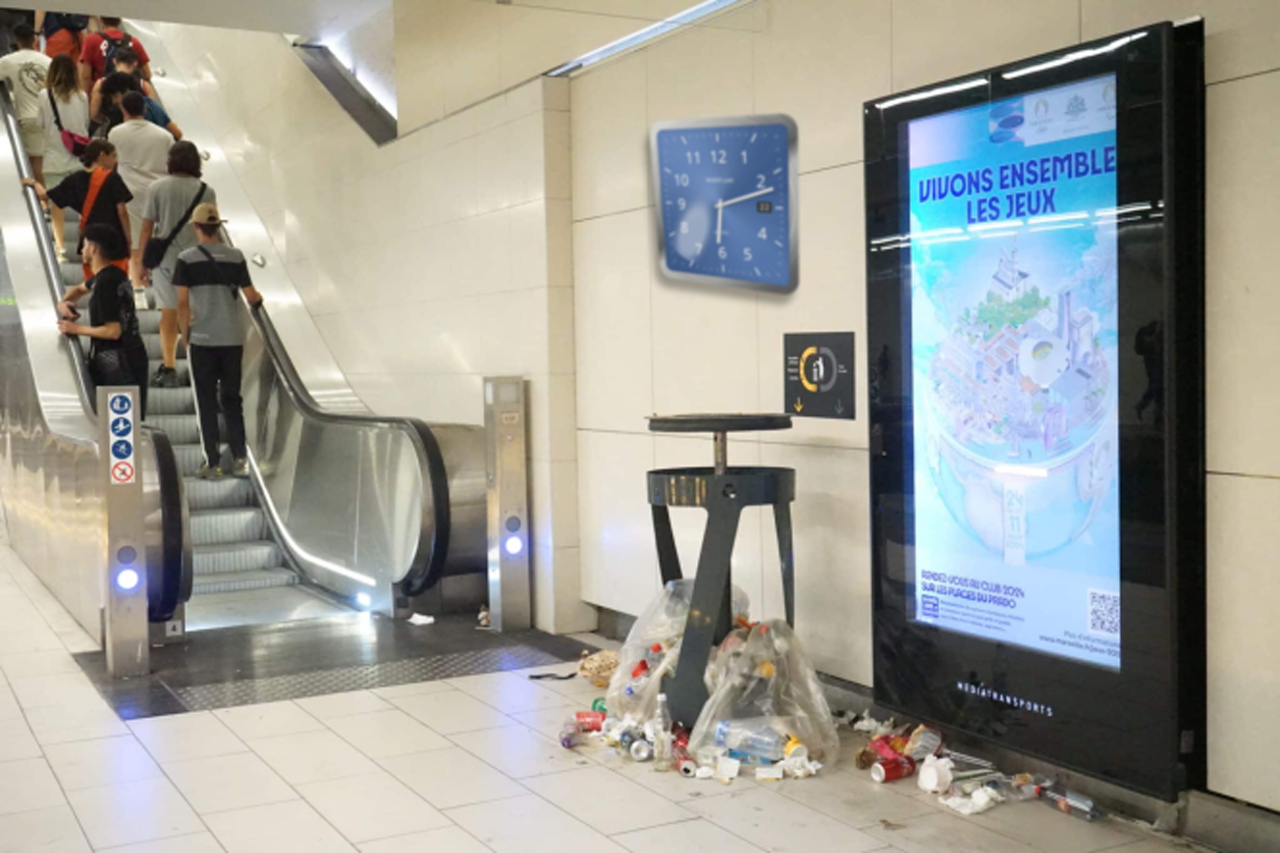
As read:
6.12
